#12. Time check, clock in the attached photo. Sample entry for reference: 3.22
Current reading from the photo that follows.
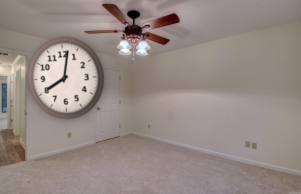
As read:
8.02
